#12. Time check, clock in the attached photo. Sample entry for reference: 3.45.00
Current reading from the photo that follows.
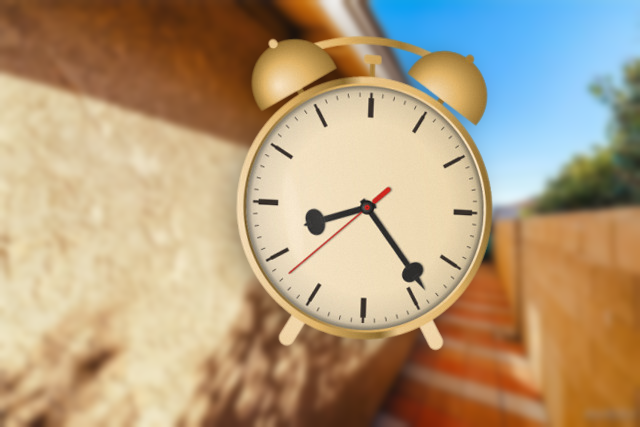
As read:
8.23.38
